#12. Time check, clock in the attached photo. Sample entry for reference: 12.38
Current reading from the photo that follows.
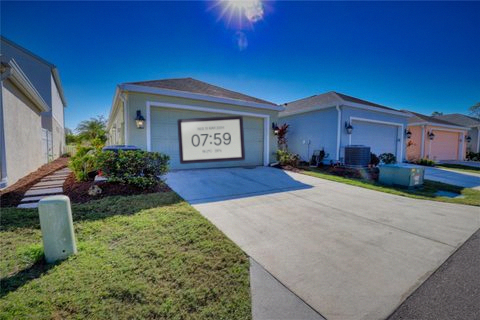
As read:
7.59
